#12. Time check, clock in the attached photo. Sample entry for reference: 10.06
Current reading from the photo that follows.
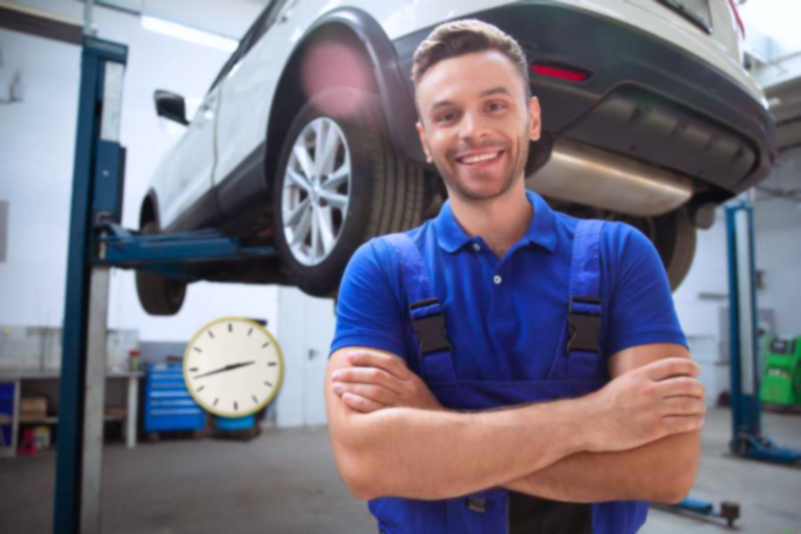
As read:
2.43
